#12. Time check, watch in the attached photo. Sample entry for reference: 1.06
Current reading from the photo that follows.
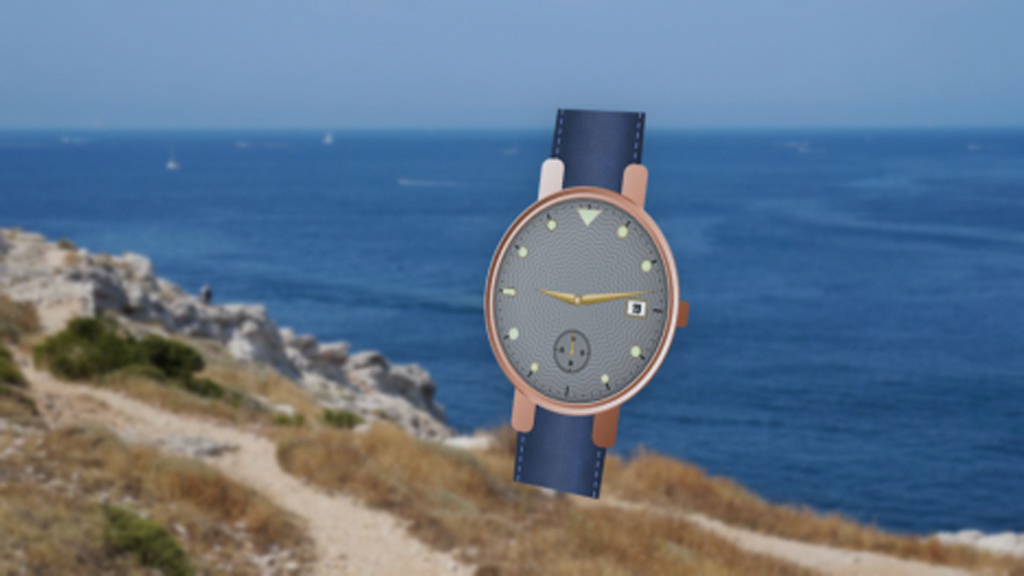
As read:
9.13
